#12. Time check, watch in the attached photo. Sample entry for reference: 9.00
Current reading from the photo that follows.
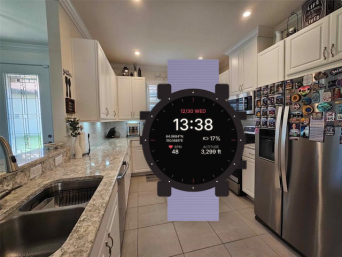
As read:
13.38
